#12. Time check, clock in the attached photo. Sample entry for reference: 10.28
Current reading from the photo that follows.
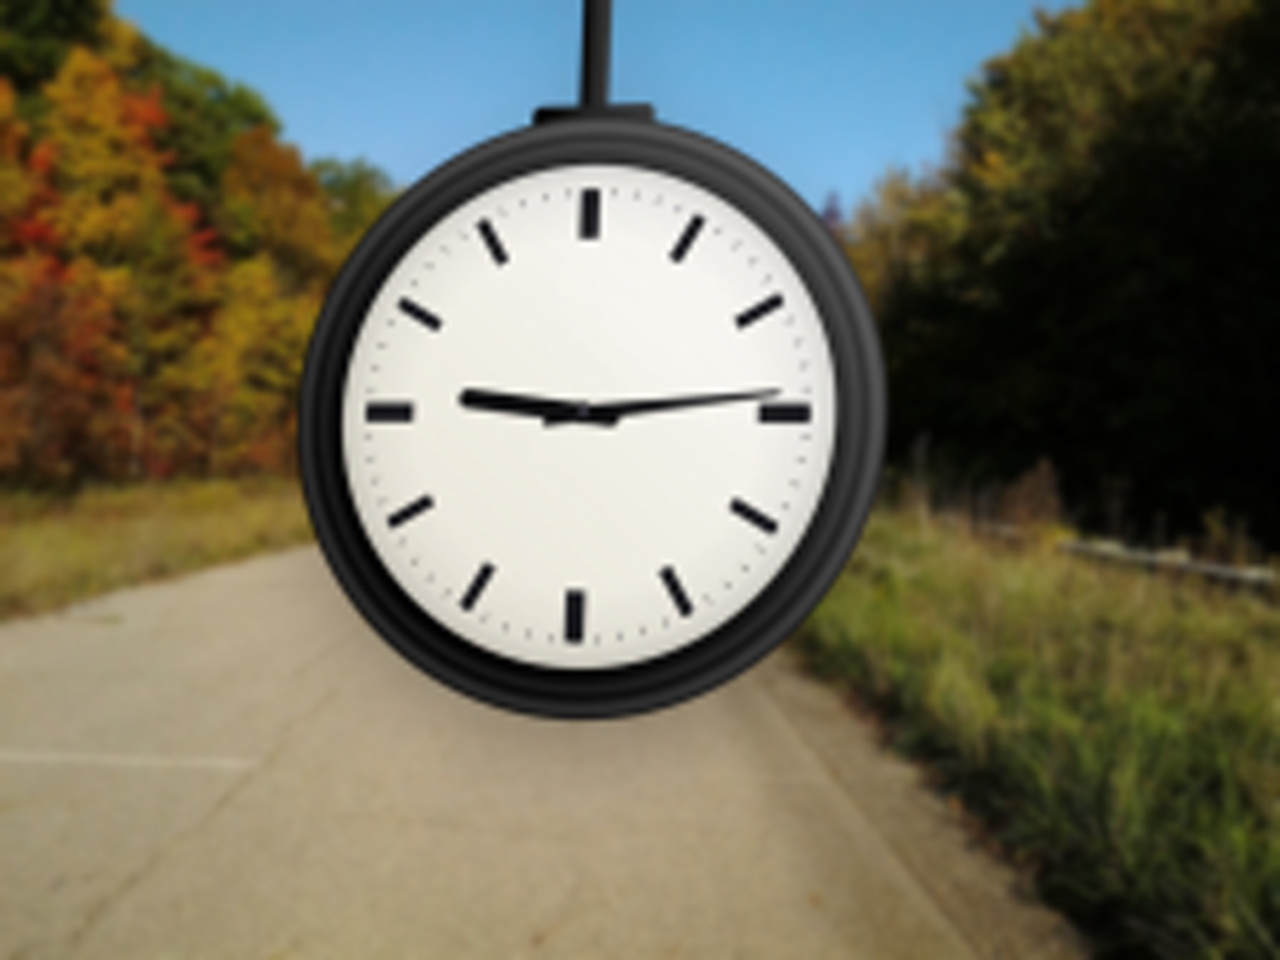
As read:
9.14
